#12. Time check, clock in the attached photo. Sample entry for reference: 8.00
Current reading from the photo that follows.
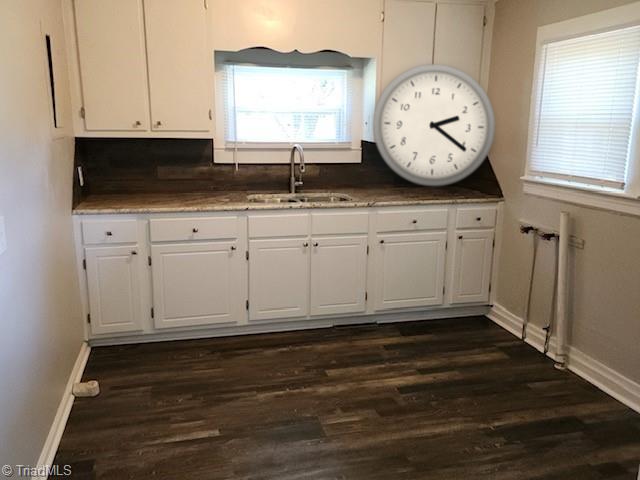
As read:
2.21
